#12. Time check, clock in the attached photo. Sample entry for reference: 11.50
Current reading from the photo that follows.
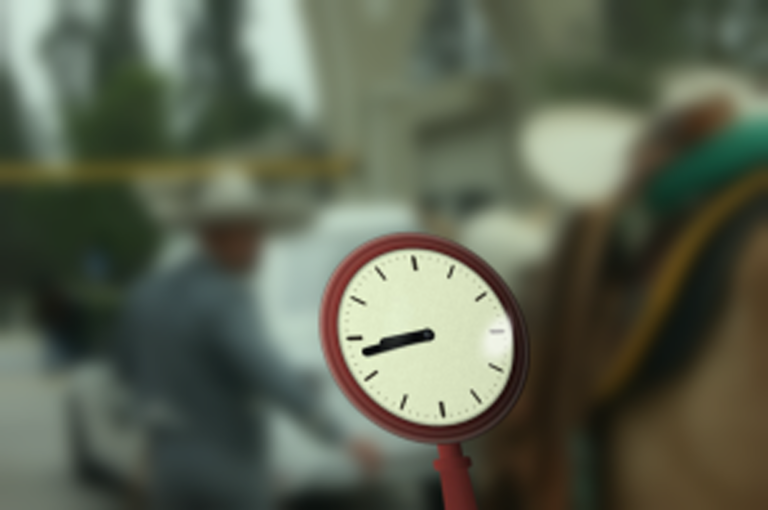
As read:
8.43
